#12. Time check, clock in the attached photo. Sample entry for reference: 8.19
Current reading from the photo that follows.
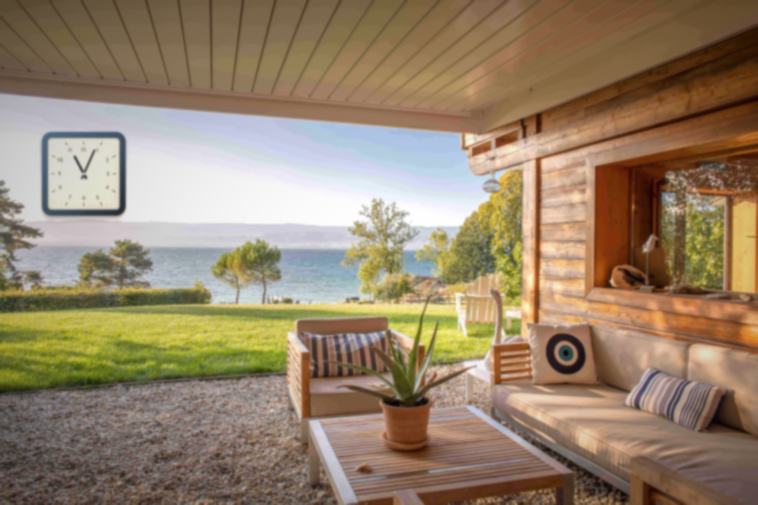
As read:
11.04
